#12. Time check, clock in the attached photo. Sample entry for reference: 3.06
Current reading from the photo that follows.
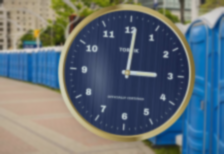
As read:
3.01
